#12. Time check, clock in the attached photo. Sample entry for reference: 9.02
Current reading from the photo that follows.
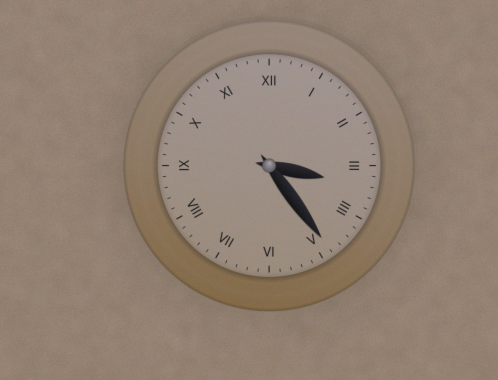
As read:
3.24
